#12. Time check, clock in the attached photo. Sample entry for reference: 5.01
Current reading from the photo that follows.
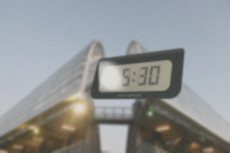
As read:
5.30
